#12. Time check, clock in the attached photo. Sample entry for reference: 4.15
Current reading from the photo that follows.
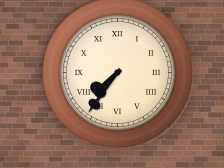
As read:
7.36
